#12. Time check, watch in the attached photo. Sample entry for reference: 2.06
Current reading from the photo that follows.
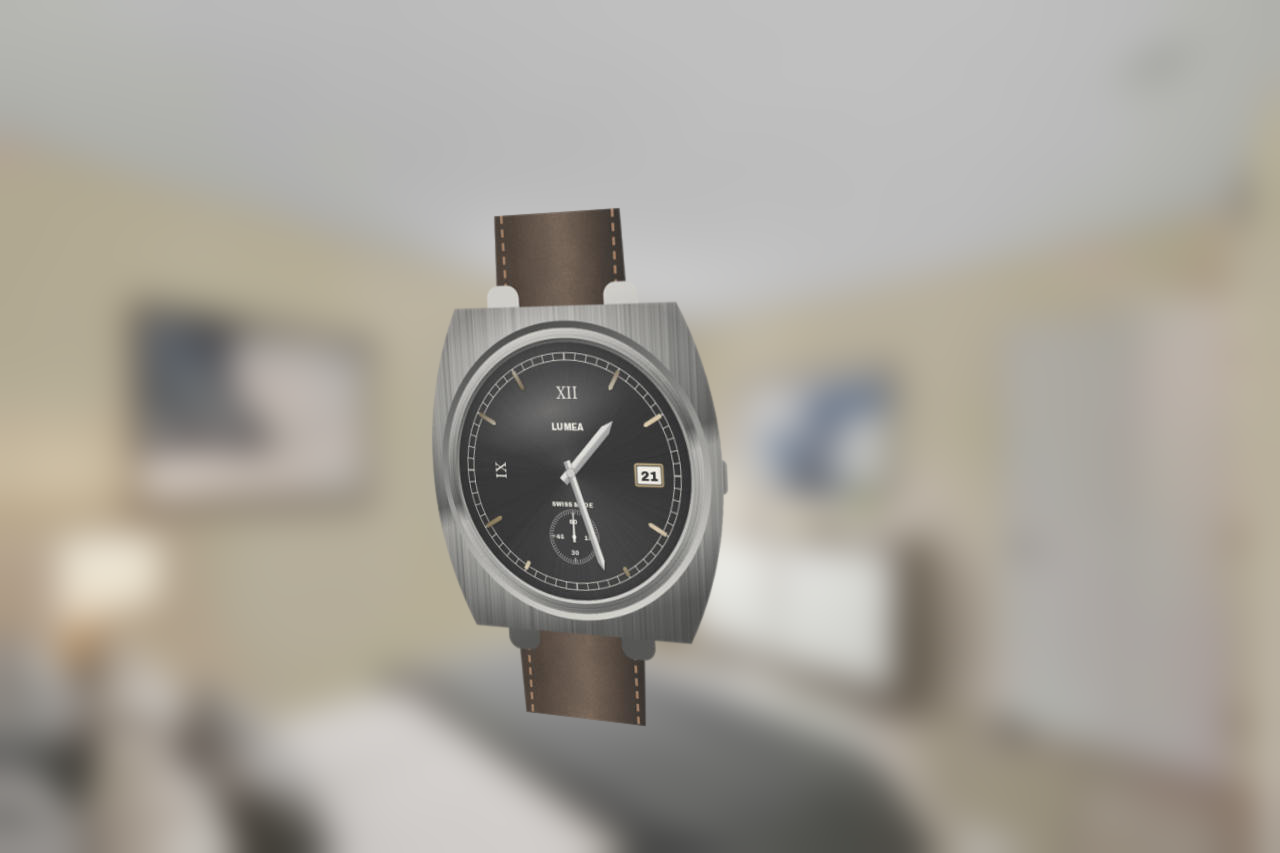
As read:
1.27
